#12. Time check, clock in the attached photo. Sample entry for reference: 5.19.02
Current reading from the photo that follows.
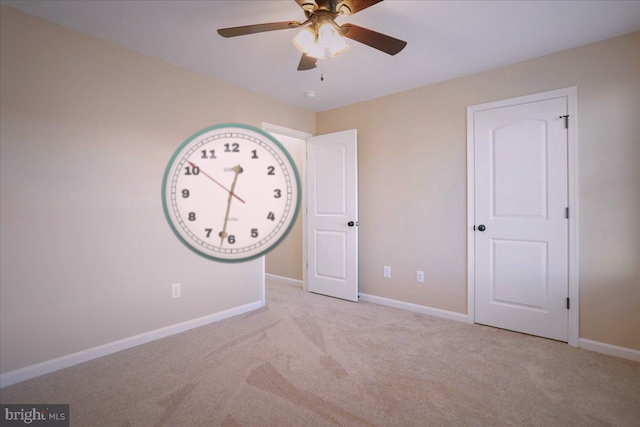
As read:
12.31.51
